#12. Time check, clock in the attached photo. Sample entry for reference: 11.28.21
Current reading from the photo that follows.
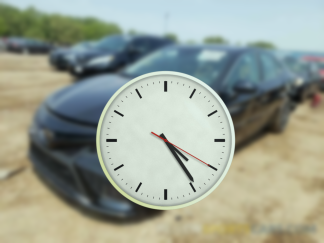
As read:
4.24.20
